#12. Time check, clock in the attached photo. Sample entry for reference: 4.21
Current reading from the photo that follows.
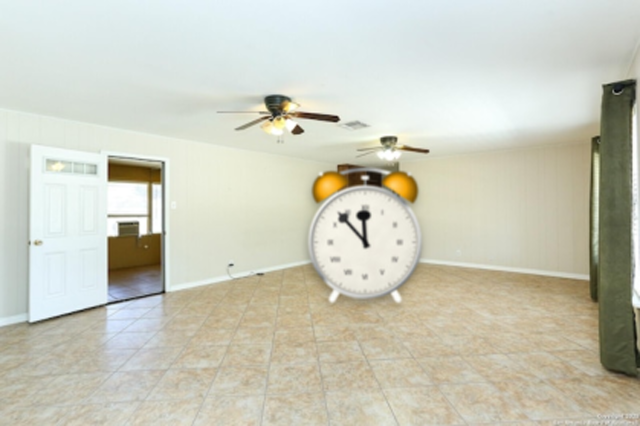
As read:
11.53
